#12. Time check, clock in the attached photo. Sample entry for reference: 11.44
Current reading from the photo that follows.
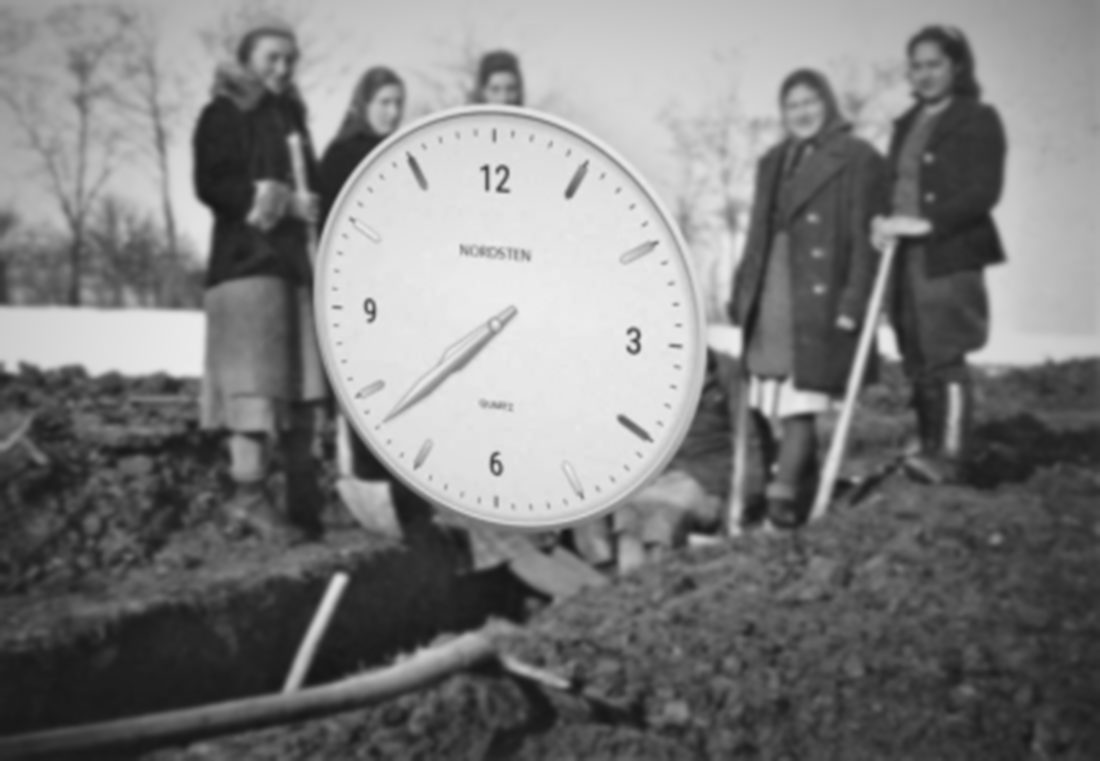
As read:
7.38
